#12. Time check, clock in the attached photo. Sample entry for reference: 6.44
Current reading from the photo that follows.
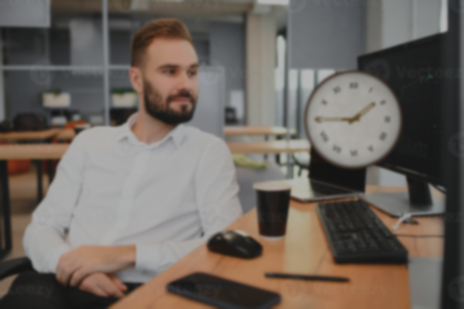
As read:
1.45
